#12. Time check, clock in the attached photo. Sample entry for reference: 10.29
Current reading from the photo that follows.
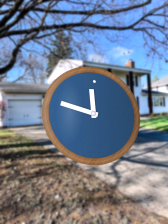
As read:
11.47
